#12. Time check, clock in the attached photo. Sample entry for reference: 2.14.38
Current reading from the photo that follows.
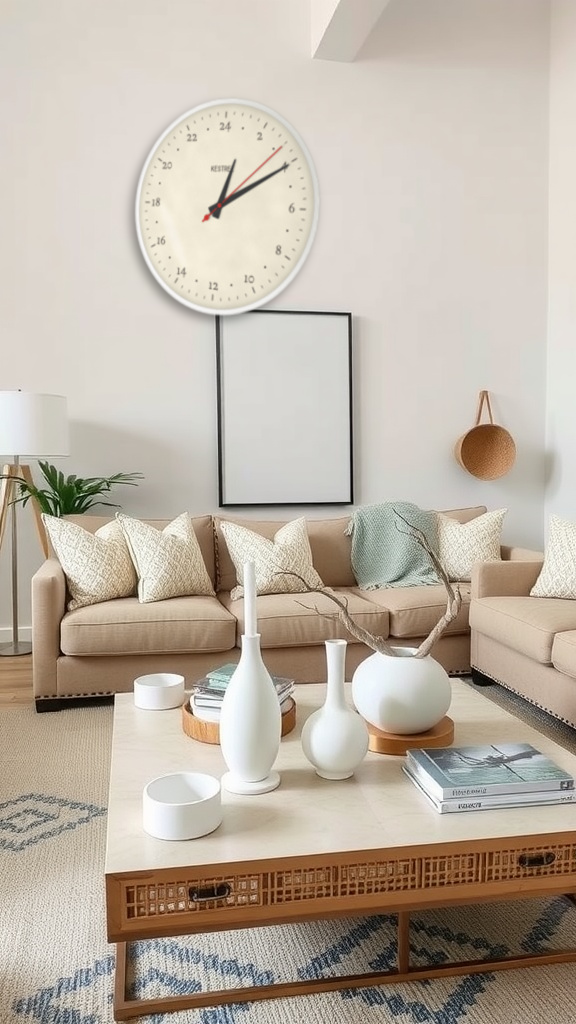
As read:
1.10.08
